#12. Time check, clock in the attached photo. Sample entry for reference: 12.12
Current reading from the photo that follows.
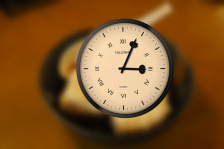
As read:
3.04
